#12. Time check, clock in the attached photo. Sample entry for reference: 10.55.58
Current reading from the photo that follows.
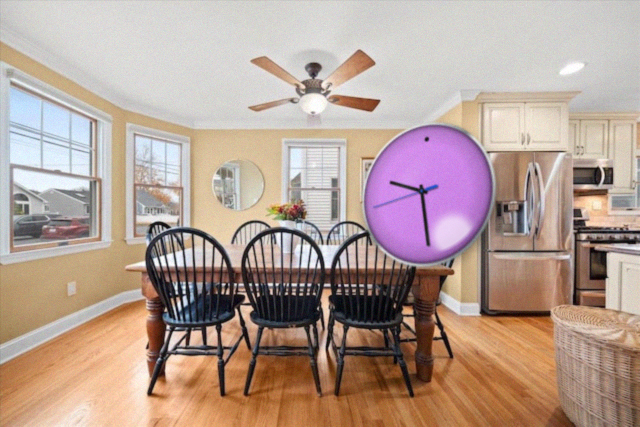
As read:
9.27.42
